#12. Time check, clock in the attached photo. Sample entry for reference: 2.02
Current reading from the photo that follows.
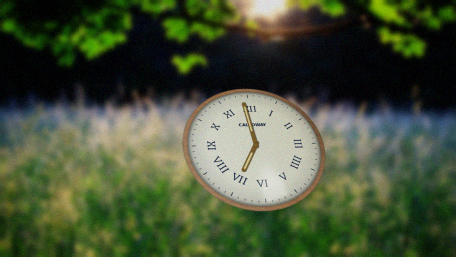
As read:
6.59
